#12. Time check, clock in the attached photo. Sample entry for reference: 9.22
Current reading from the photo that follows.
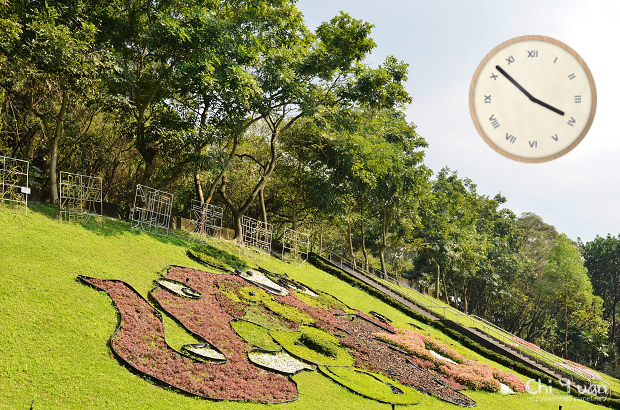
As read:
3.52
